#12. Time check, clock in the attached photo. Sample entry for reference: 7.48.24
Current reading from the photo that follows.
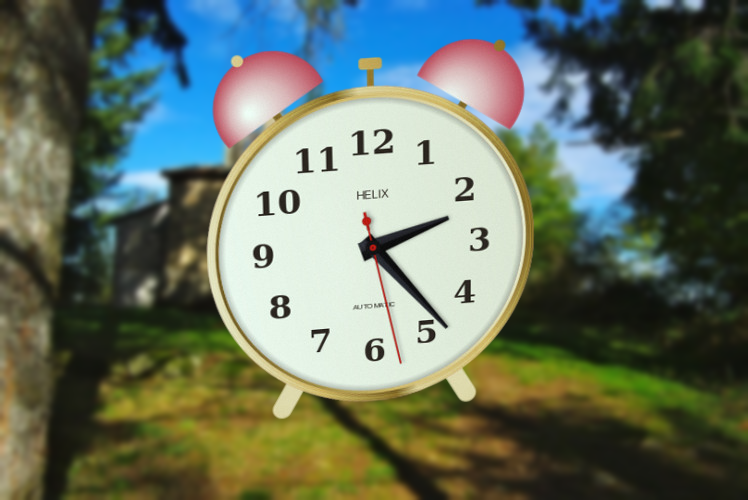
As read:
2.23.28
